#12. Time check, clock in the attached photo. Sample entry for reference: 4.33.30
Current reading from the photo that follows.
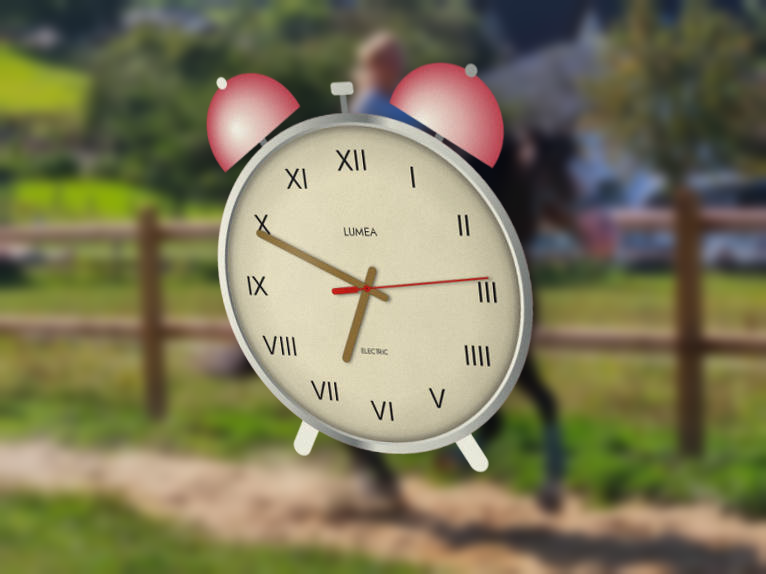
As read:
6.49.14
